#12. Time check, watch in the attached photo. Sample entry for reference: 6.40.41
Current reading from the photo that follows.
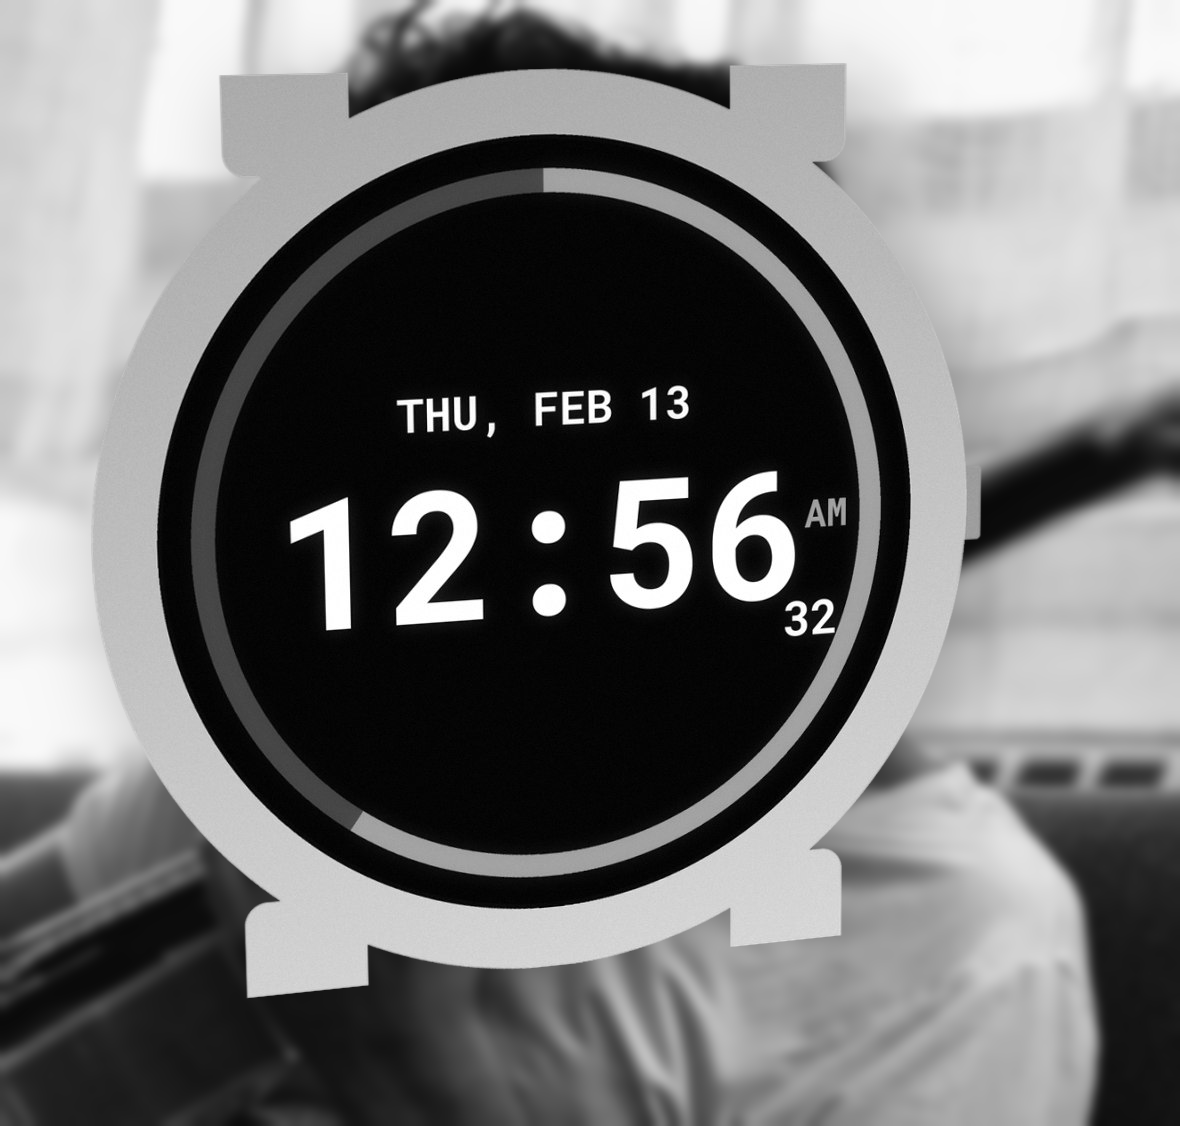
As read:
12.56.32
